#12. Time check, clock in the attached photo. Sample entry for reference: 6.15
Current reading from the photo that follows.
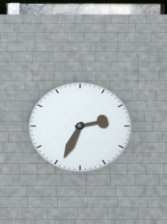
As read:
2.34
